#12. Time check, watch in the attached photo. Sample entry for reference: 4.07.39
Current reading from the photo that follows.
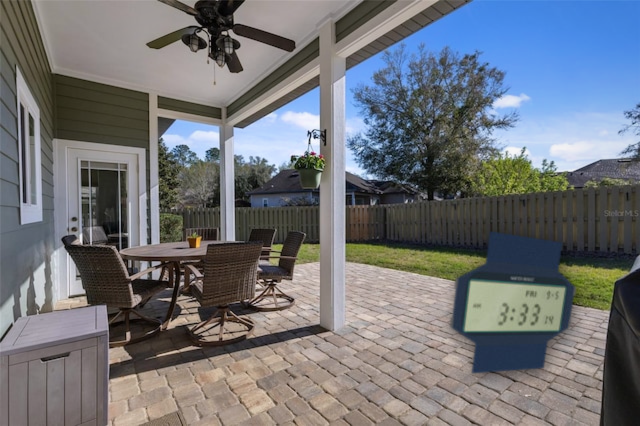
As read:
3.33.14
